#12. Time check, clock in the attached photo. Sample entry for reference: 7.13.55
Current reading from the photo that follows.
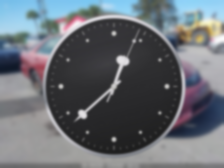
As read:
12.38.04
